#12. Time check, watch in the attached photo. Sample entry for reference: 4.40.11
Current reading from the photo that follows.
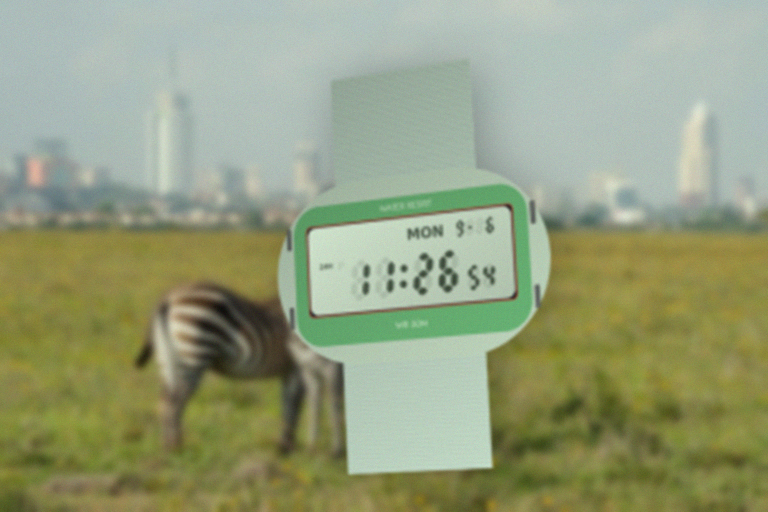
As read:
11.26.54
